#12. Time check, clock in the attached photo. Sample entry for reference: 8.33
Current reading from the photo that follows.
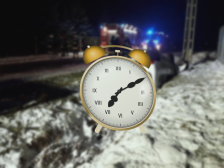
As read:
7.10
